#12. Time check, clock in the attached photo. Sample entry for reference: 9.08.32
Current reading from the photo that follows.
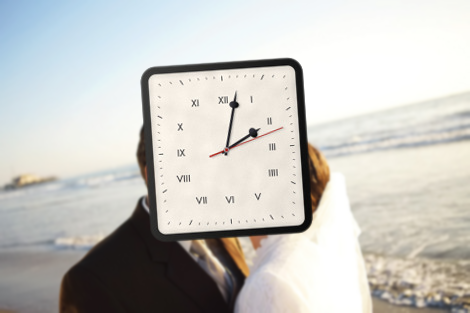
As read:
2.02.12
